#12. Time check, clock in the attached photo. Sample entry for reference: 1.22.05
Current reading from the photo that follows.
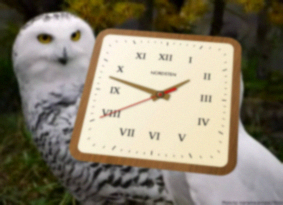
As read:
1.47.40
